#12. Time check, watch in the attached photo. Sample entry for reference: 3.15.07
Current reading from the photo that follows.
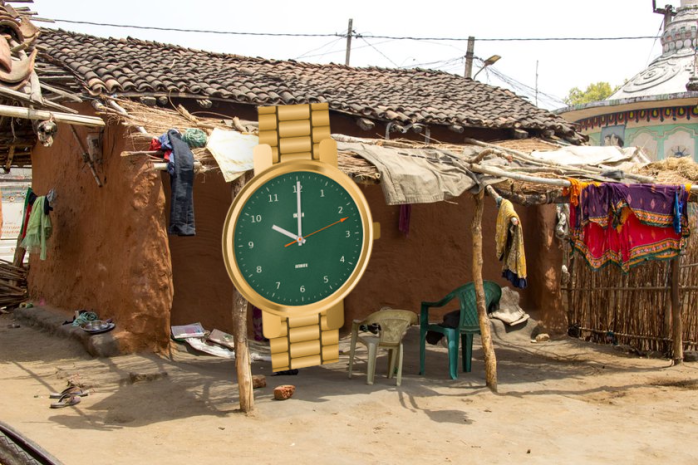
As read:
10.00.12
